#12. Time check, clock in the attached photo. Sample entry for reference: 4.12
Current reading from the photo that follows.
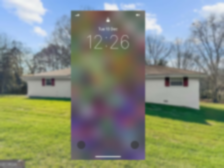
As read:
12.26
